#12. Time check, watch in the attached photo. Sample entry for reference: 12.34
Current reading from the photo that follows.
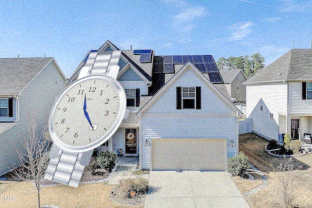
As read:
11.23
